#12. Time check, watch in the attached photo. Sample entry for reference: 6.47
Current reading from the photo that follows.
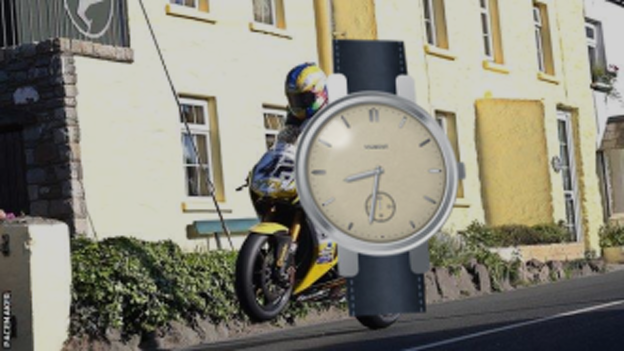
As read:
8.32
